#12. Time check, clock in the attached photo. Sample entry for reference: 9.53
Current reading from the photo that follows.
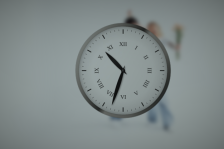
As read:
10.33
